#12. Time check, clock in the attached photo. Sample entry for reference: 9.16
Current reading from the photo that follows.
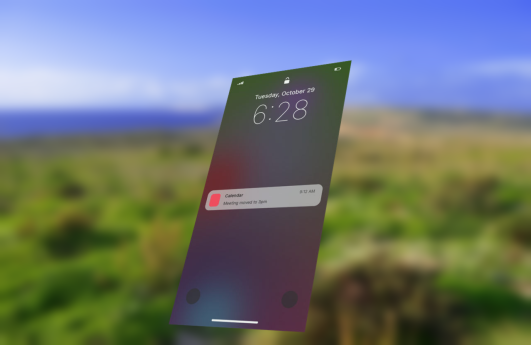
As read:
6.28
